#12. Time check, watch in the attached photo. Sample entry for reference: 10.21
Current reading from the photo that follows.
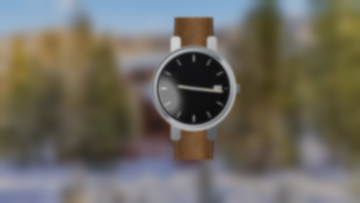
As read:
9.16
